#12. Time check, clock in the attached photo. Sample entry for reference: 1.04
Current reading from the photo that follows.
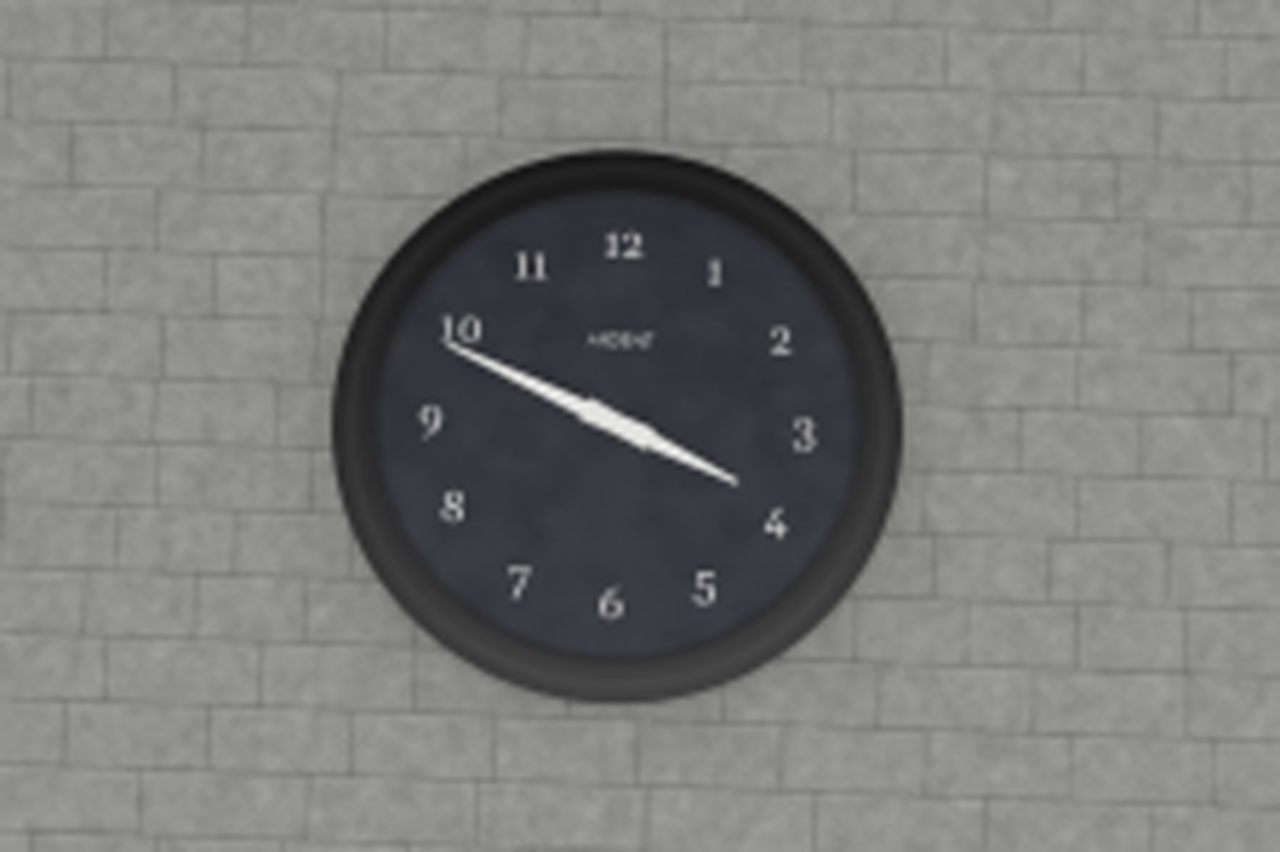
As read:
3.49
